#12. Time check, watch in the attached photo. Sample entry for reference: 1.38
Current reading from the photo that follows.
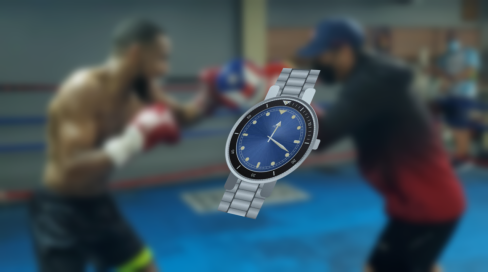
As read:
12.19
